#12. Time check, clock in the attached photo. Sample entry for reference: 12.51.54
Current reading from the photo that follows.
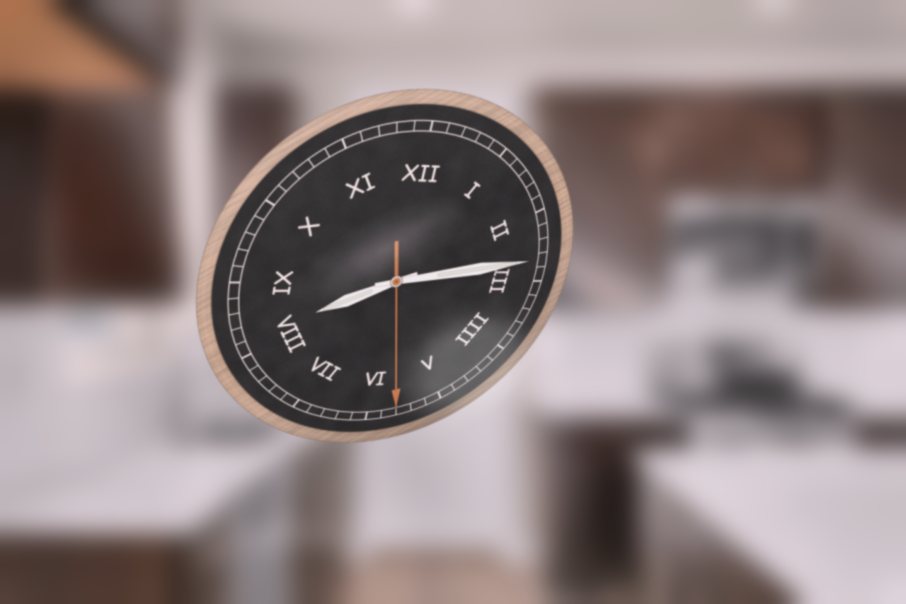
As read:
8.13.28
